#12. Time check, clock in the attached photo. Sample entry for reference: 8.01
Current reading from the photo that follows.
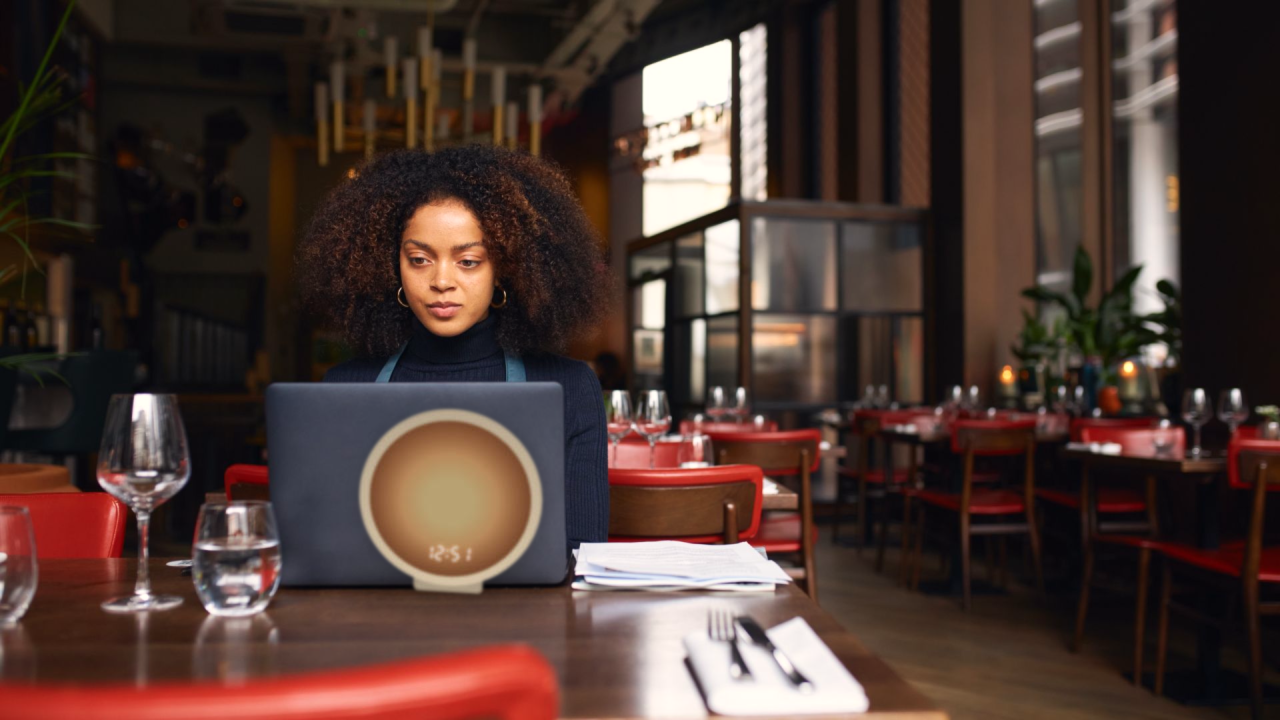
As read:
12.51
